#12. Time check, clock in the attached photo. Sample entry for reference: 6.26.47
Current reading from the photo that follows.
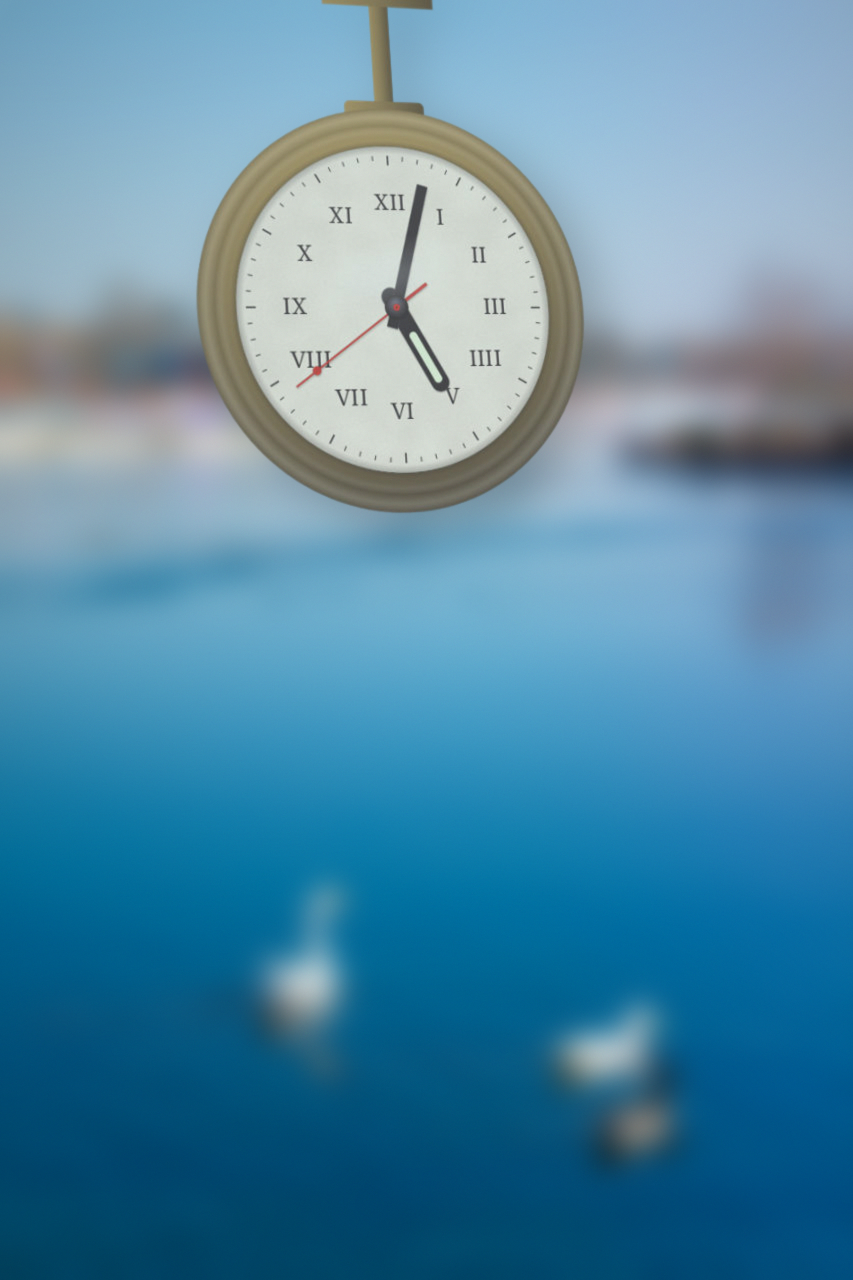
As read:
5.02.39
